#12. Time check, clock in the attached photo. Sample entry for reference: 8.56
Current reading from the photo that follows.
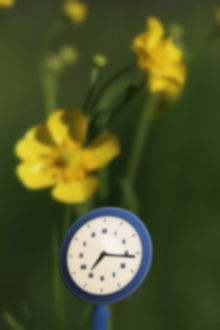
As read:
7.16
